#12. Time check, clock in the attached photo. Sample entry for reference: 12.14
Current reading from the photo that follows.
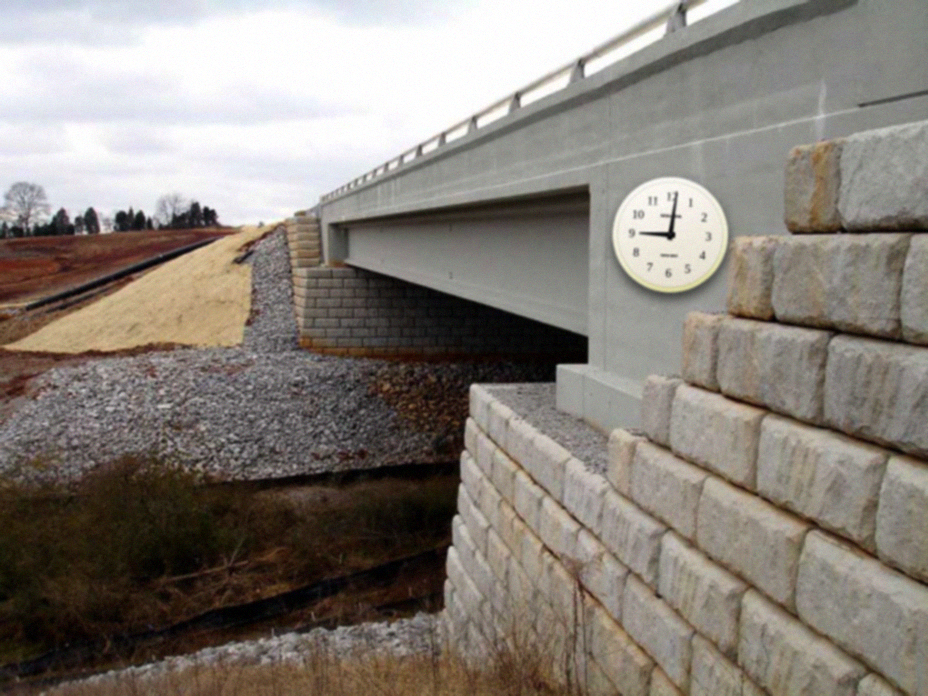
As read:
9.01
